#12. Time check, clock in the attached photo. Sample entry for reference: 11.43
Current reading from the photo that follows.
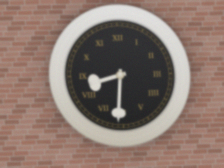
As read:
8.31
